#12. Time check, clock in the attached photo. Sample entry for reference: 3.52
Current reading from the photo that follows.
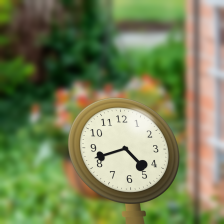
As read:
4.42
